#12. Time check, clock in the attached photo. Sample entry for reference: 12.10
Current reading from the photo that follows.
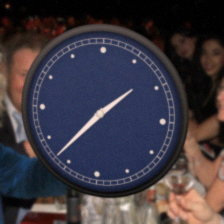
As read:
1.37
